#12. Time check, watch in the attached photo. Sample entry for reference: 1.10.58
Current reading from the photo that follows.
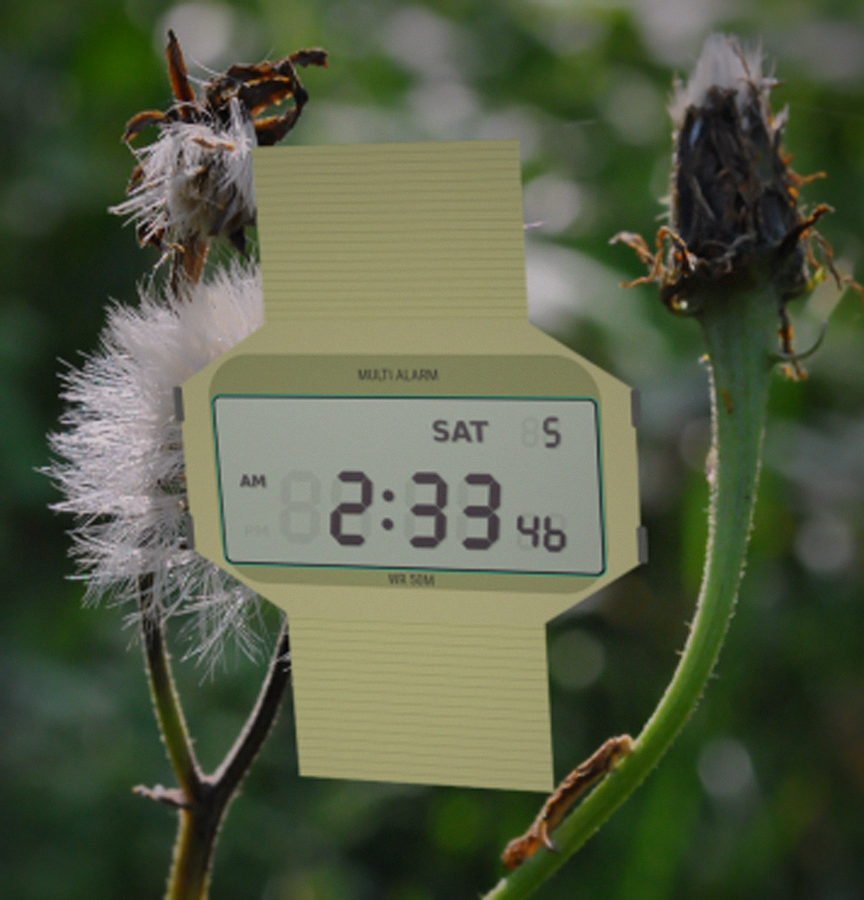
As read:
2.33.46
